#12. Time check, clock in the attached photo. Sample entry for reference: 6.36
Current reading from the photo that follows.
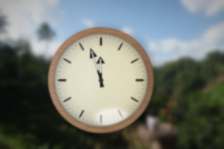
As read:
11.57
